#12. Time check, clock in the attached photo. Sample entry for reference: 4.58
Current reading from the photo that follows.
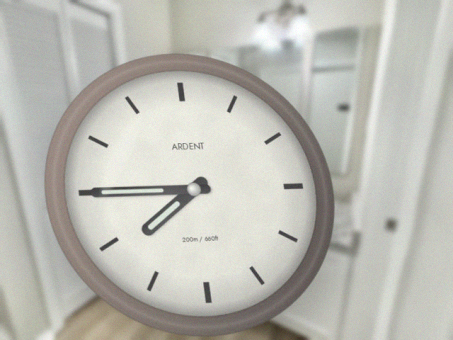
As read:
7.45
